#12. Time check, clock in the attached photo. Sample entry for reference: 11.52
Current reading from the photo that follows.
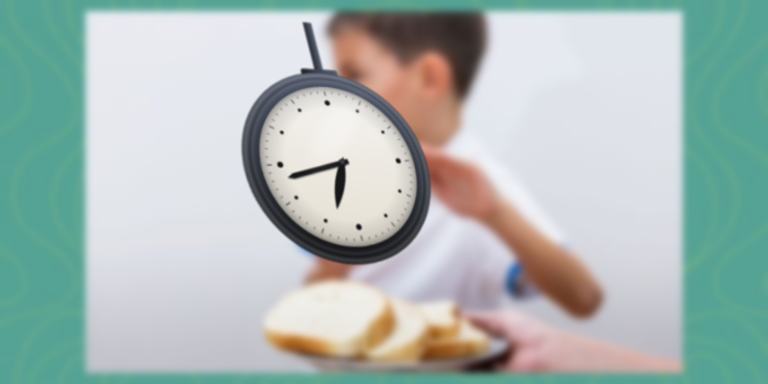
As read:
6.43
